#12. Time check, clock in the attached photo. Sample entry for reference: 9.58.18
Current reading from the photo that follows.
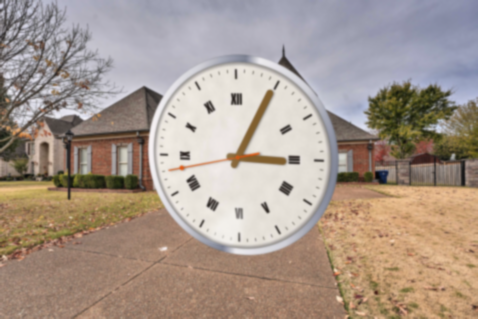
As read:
3.04.43
